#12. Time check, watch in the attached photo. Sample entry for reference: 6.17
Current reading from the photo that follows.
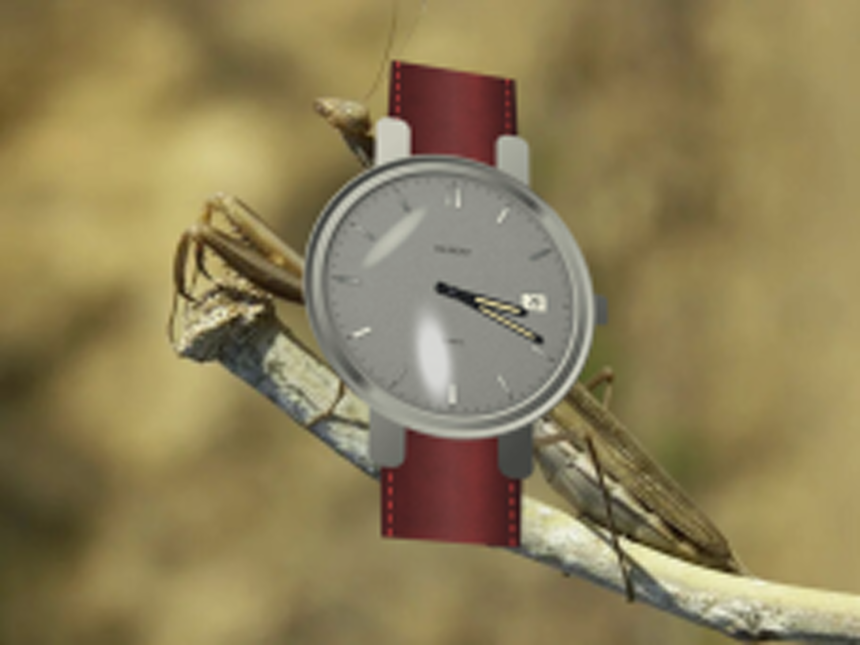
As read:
3.19
